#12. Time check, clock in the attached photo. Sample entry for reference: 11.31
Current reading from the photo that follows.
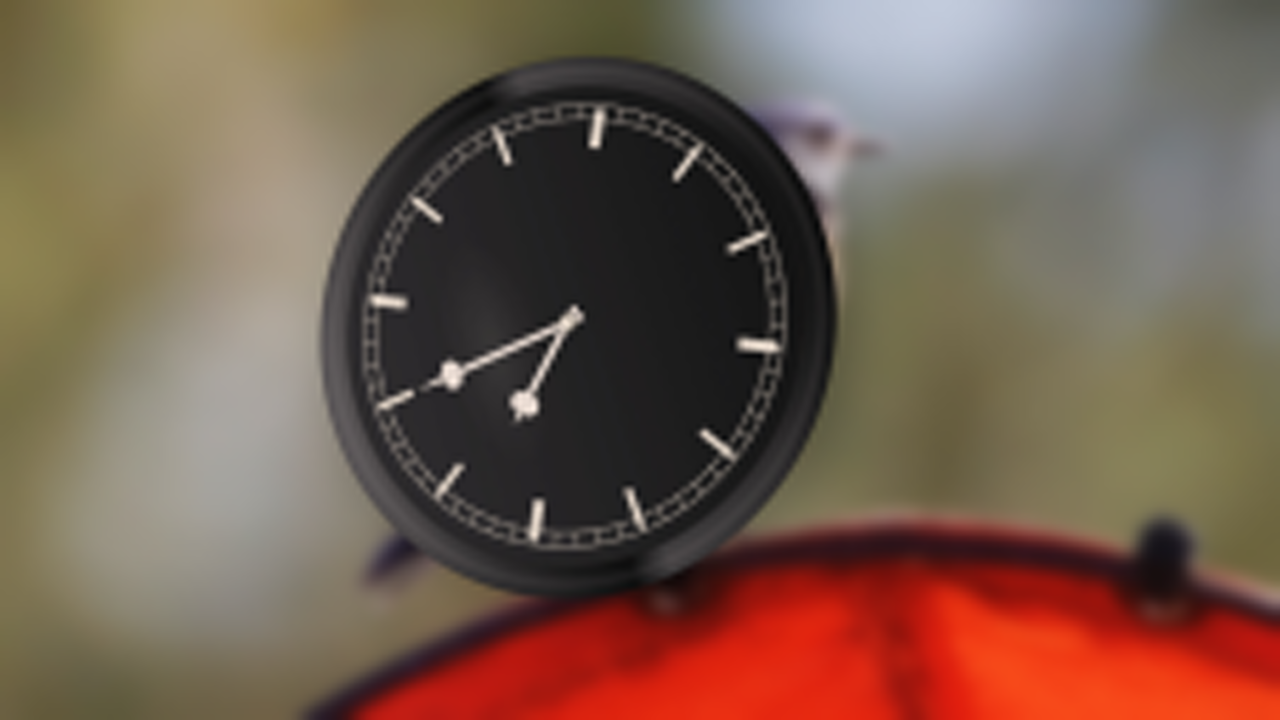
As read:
6.40
